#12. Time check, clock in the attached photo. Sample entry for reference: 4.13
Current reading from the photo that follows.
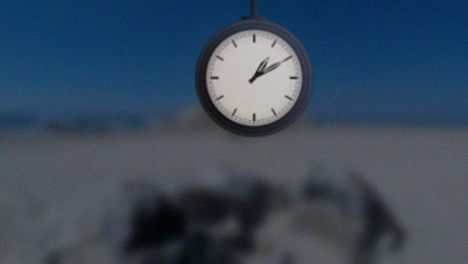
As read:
1.10
